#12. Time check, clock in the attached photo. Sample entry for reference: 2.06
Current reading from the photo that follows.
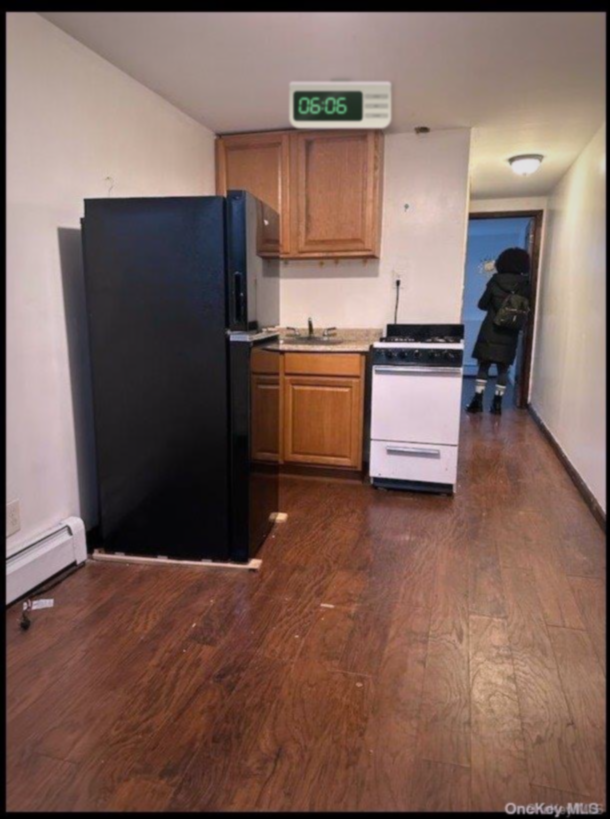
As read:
6.06
